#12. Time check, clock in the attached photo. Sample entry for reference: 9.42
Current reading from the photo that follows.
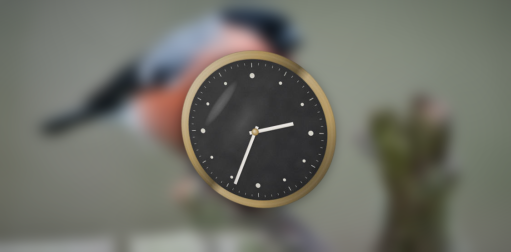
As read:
2.34
